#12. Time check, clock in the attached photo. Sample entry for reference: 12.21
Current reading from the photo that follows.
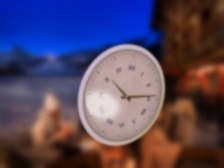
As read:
10.14
